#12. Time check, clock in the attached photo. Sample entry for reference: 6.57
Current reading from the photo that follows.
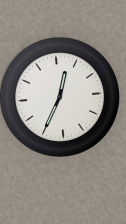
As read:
12.35
